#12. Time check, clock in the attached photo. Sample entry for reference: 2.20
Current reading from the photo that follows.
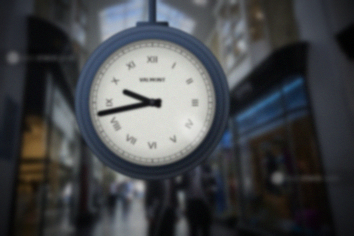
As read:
9.43
